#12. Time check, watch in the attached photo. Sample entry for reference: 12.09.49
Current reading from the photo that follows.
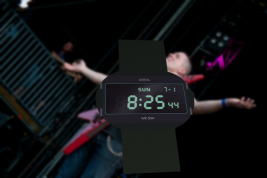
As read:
8.25.44
